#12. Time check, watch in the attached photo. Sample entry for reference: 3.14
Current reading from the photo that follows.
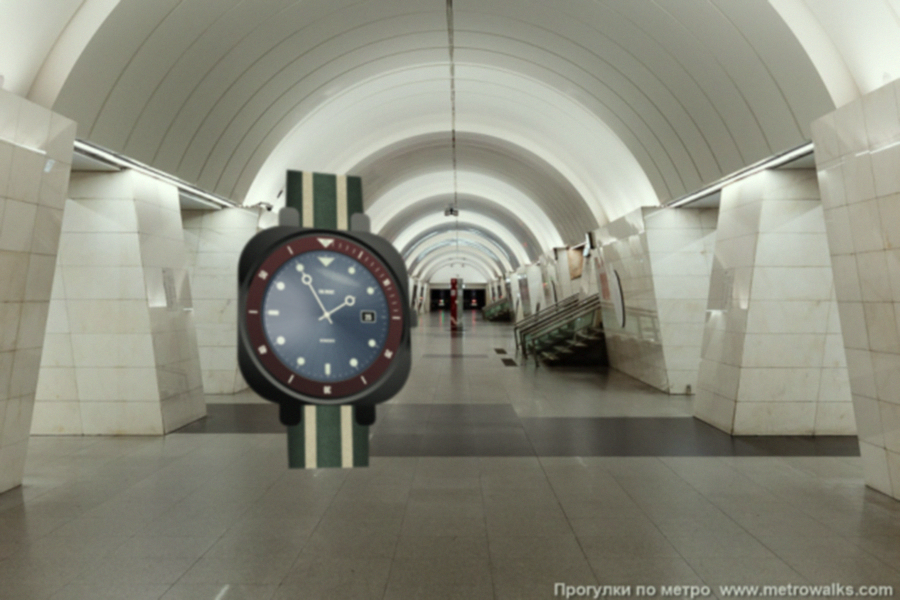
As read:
1.55
